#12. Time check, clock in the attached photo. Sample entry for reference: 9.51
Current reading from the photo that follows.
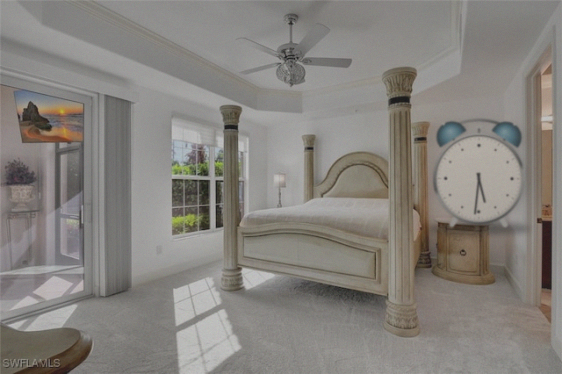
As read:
5.31
